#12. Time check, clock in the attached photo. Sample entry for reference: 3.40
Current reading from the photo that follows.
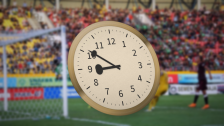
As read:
8.51
